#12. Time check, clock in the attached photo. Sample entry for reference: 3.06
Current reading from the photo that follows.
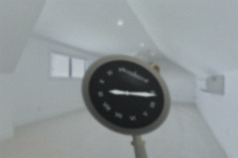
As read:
9.16
